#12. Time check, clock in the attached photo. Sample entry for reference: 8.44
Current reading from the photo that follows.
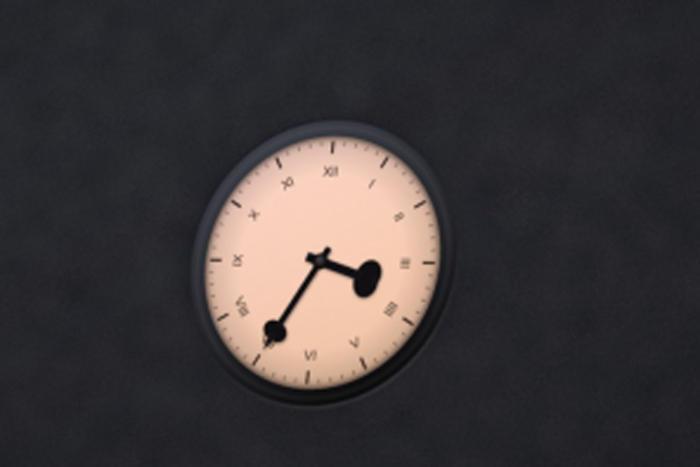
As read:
3.35
